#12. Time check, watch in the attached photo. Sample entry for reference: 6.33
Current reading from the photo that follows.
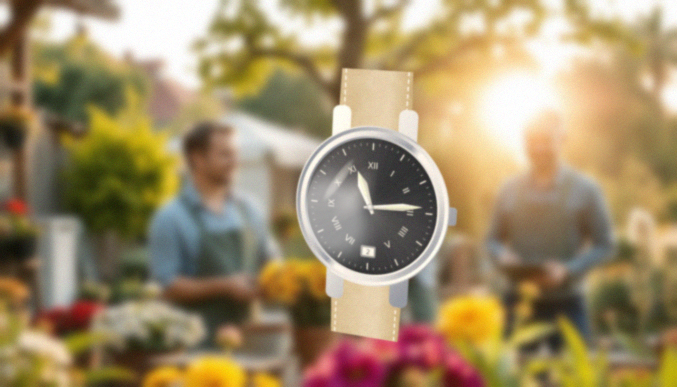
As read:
11.14
